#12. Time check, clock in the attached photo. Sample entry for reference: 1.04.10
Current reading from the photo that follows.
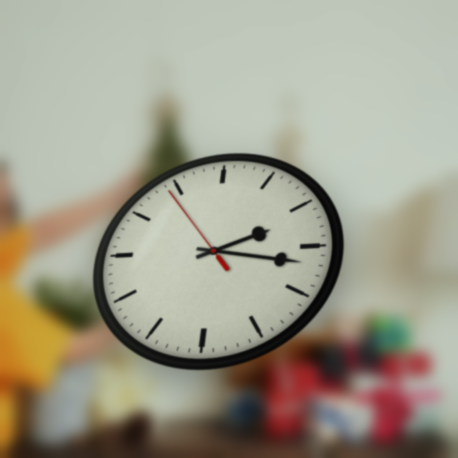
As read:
2.16.54
